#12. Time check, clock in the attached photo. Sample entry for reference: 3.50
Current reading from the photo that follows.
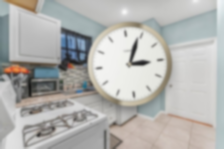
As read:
3.04
